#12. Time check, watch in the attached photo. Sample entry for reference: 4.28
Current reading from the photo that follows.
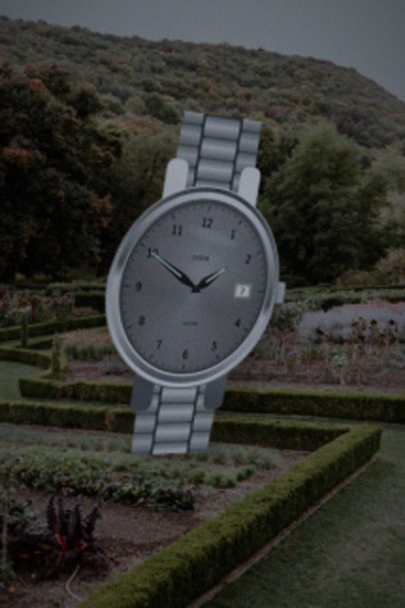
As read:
1.50
